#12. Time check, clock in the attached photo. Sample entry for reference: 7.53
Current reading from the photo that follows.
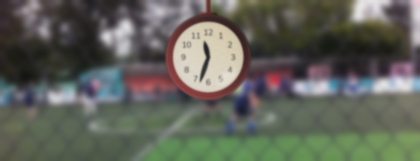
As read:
11.33
